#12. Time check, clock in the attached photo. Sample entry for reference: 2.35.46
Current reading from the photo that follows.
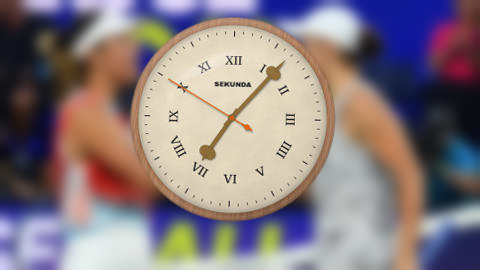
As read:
7.06.50
